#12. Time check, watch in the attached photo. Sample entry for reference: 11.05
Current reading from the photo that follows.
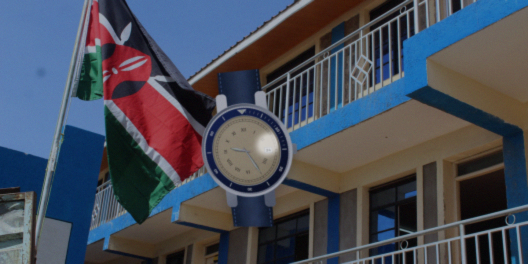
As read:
9.25
